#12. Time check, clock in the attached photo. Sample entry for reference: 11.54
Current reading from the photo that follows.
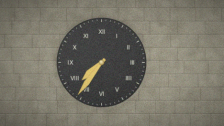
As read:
7.36
